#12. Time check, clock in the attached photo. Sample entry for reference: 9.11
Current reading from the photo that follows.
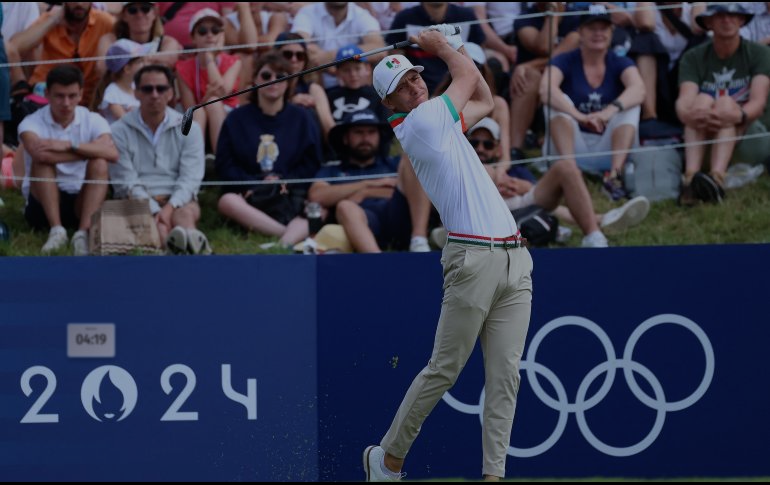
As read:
4.19
